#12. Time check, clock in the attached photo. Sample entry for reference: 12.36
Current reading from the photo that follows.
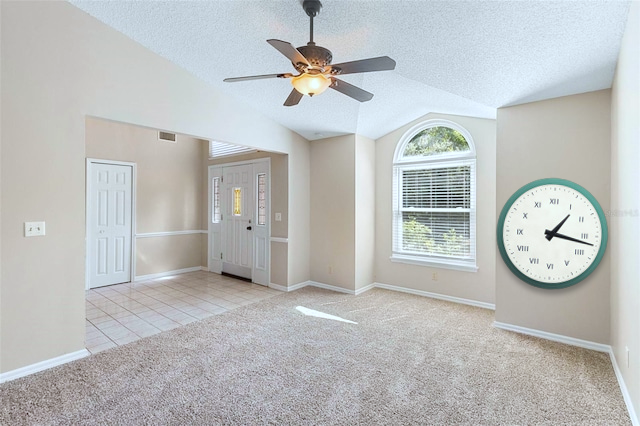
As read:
1.17
